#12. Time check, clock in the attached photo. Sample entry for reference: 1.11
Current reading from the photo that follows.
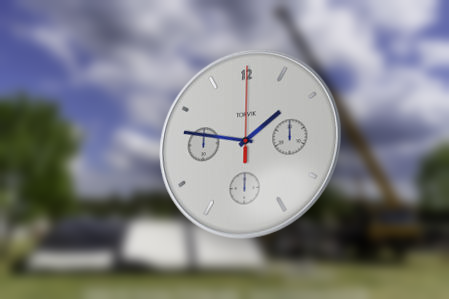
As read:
1.47
